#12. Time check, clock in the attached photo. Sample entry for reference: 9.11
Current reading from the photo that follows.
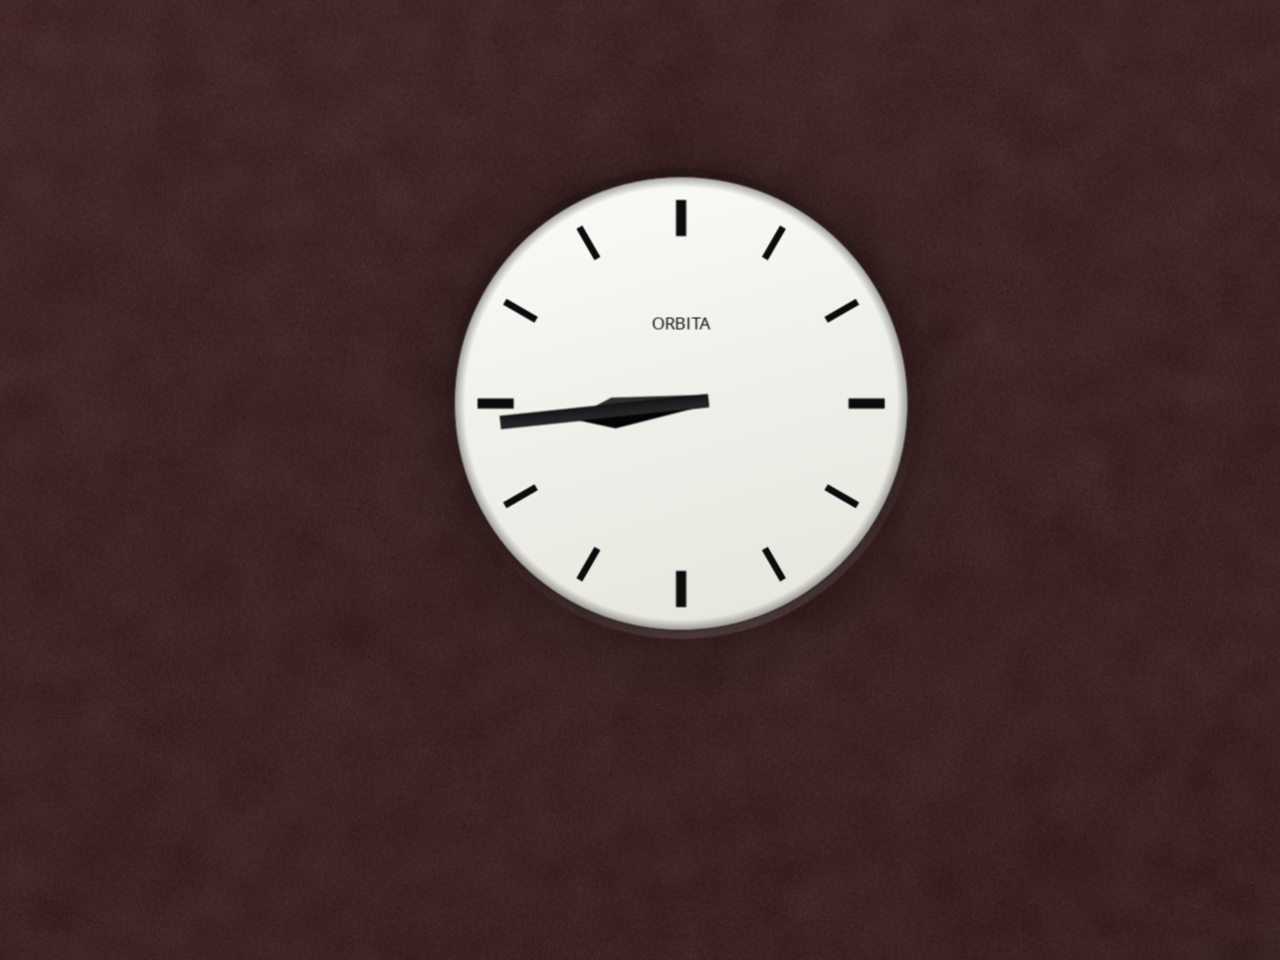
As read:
8.44
